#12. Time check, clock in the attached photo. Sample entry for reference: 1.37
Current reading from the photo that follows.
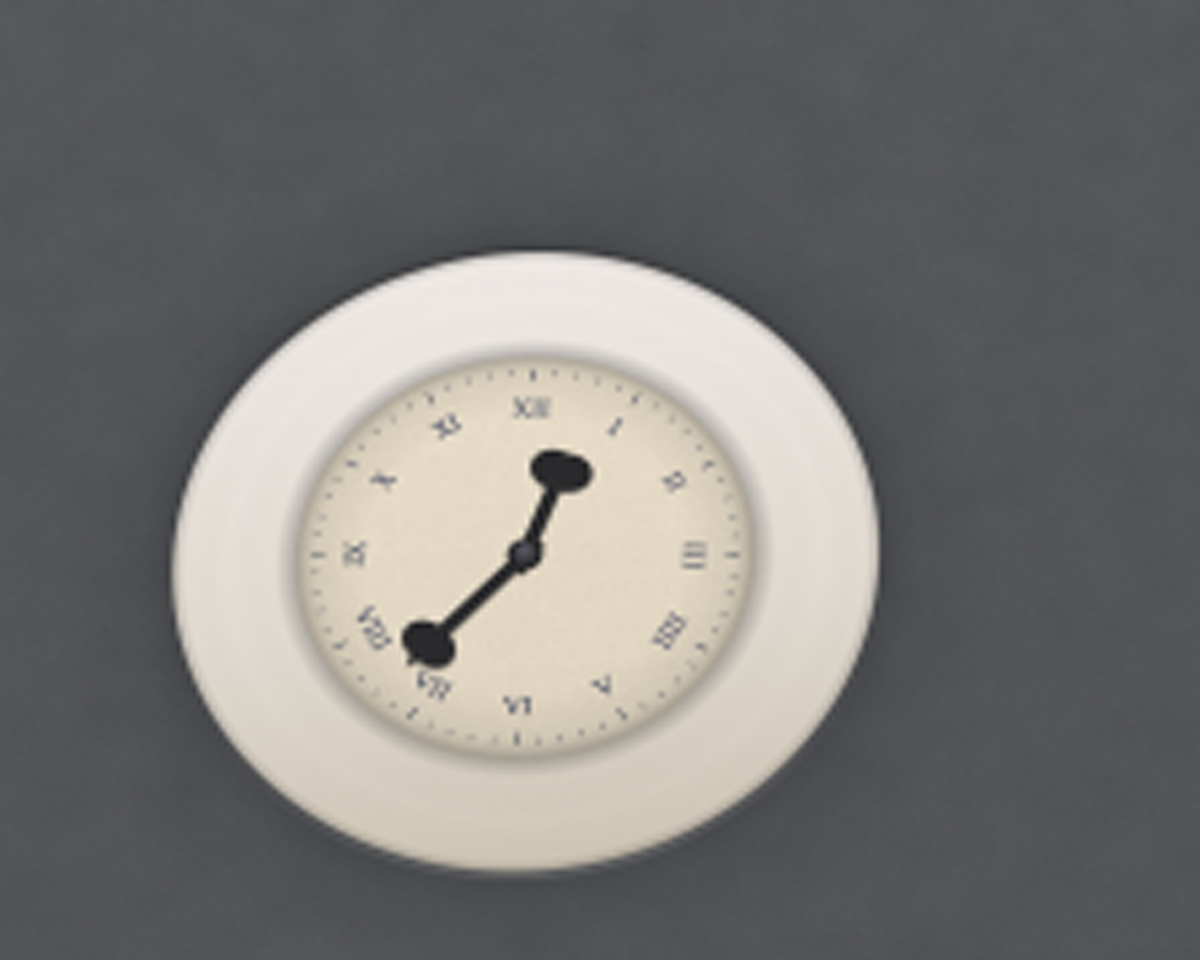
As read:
12.37
